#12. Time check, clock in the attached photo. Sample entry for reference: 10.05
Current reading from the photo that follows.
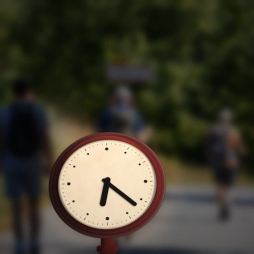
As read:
6.22
